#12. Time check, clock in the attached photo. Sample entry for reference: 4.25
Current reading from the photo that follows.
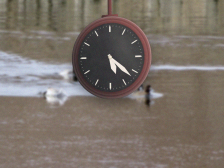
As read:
5.22
